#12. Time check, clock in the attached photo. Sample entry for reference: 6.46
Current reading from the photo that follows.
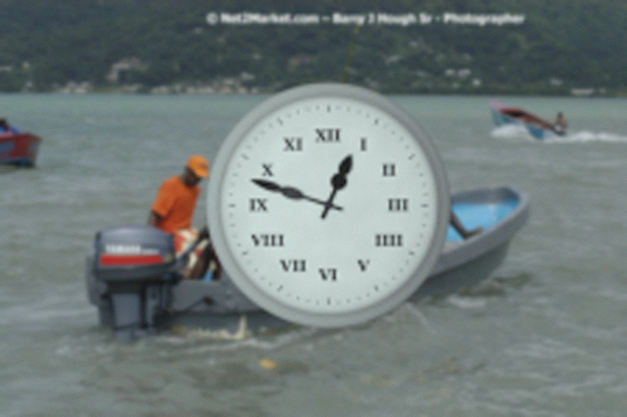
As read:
12.48
